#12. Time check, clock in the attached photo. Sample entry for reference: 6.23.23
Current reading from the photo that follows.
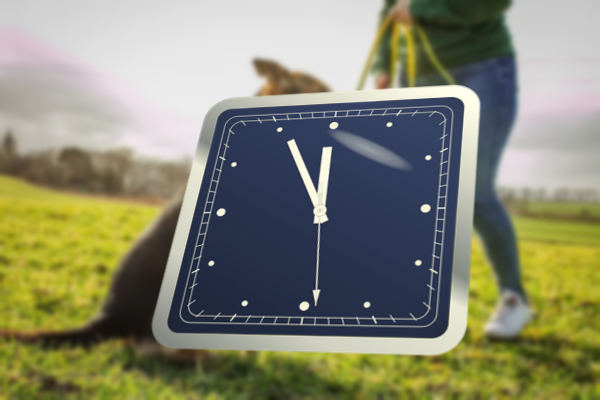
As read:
11.55.29
